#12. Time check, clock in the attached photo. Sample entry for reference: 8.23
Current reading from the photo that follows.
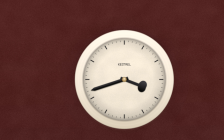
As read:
3.42
